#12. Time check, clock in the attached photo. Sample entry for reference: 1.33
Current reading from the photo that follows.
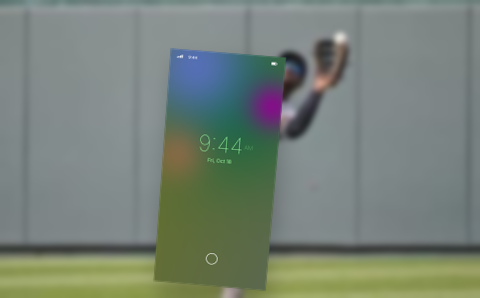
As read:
9.44
